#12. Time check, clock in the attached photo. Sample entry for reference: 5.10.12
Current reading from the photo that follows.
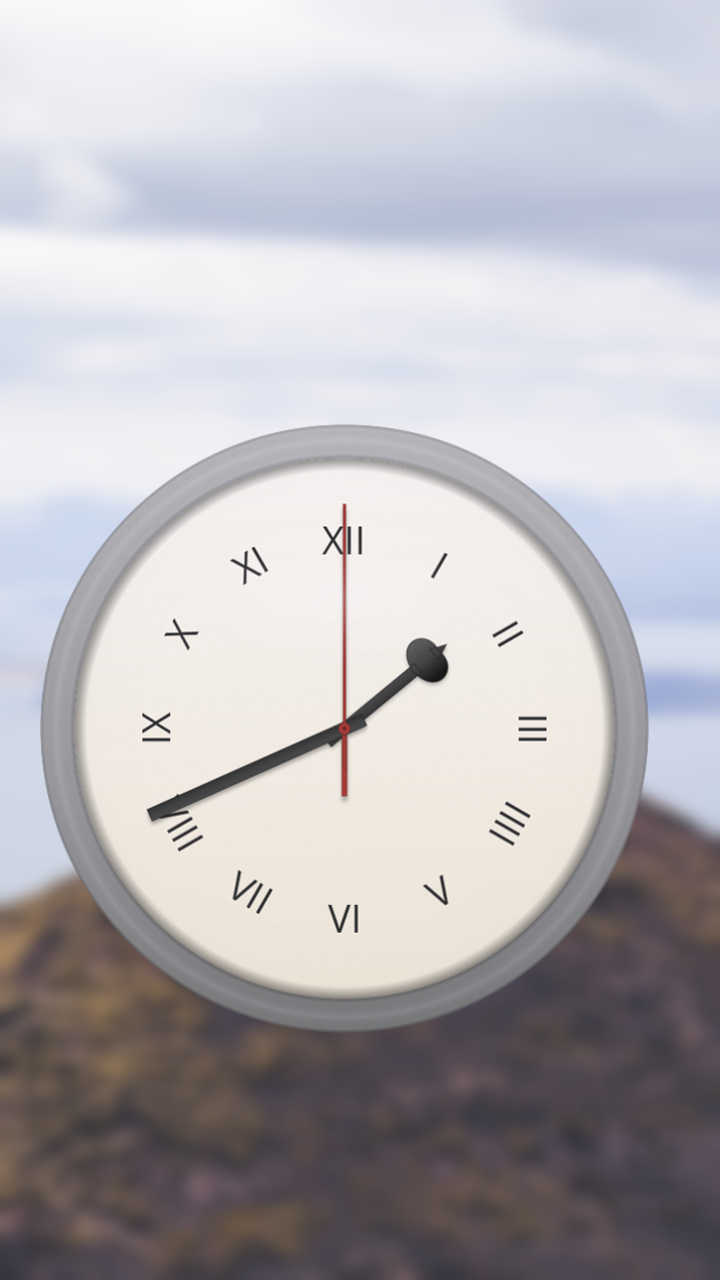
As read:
1.41.00
